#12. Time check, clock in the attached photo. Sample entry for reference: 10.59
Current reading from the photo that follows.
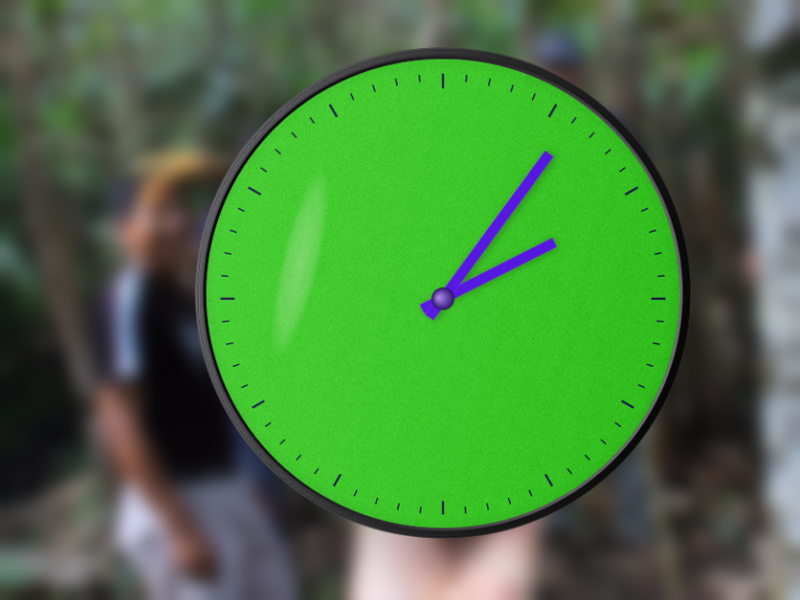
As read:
2.06
